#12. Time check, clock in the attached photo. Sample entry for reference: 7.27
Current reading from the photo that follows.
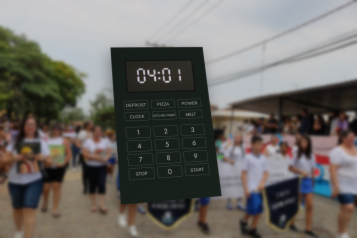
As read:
4.01
